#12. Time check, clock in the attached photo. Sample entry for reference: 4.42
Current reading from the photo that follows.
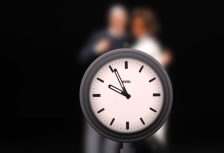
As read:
9.56
